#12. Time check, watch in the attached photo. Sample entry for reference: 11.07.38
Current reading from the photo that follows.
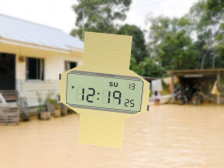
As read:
12.19.25
